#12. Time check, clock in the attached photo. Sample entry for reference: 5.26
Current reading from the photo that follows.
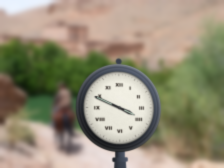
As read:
3.49
